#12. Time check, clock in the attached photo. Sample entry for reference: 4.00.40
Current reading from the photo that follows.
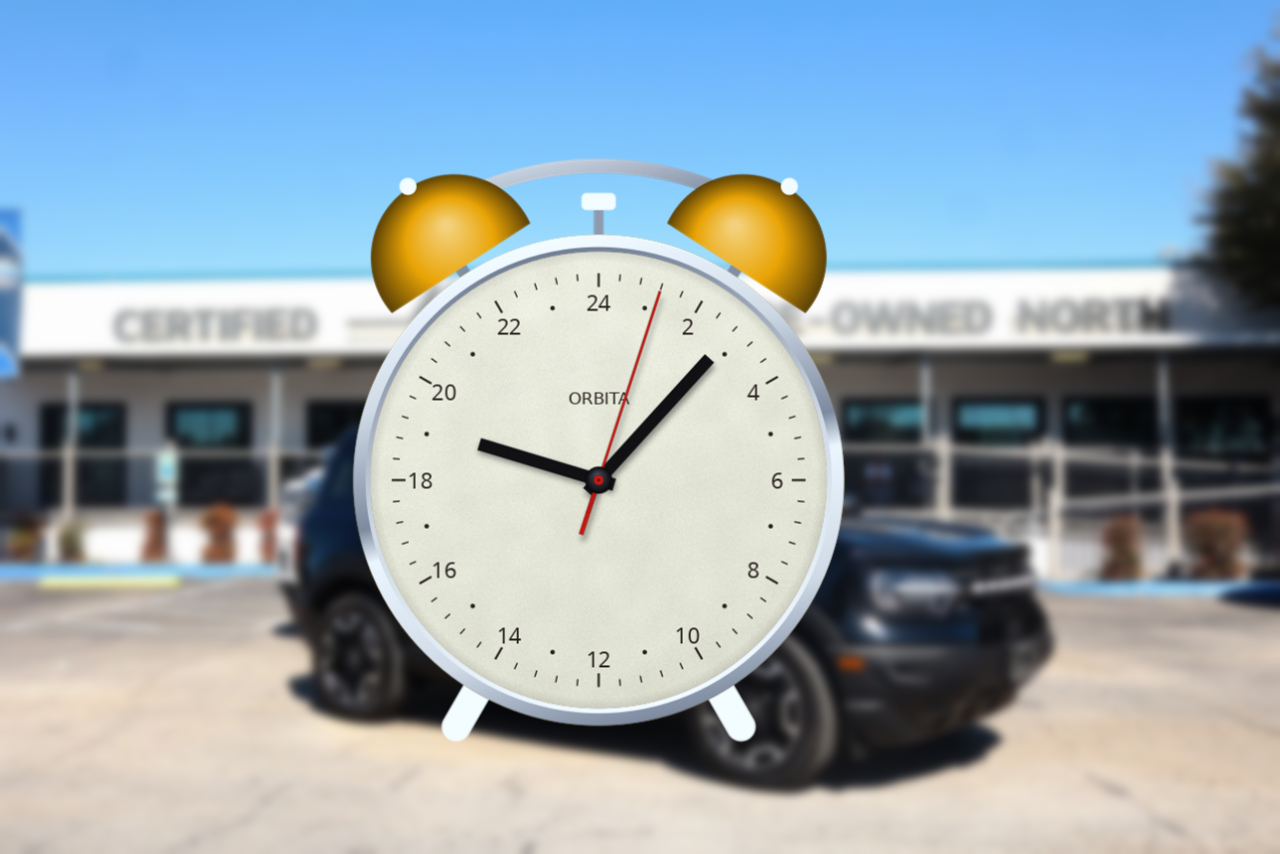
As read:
19.07.03
